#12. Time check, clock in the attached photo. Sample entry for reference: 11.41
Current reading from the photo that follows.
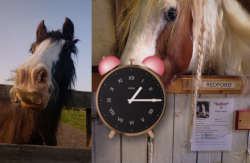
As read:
1.15
